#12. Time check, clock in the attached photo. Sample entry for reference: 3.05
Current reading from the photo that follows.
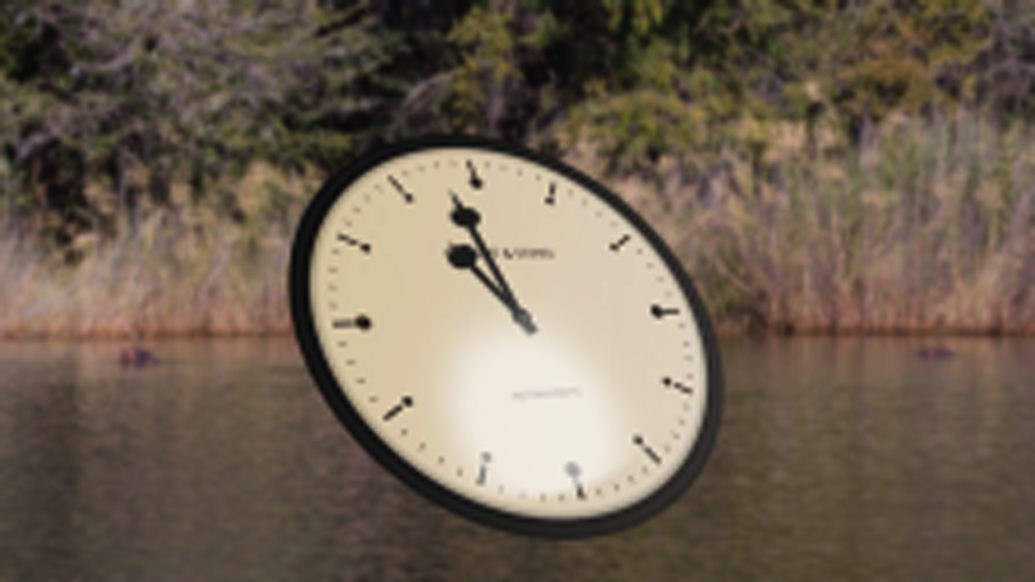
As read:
10.58
